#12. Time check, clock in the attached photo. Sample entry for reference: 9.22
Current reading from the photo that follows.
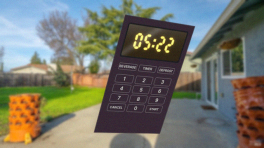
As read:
5.22
